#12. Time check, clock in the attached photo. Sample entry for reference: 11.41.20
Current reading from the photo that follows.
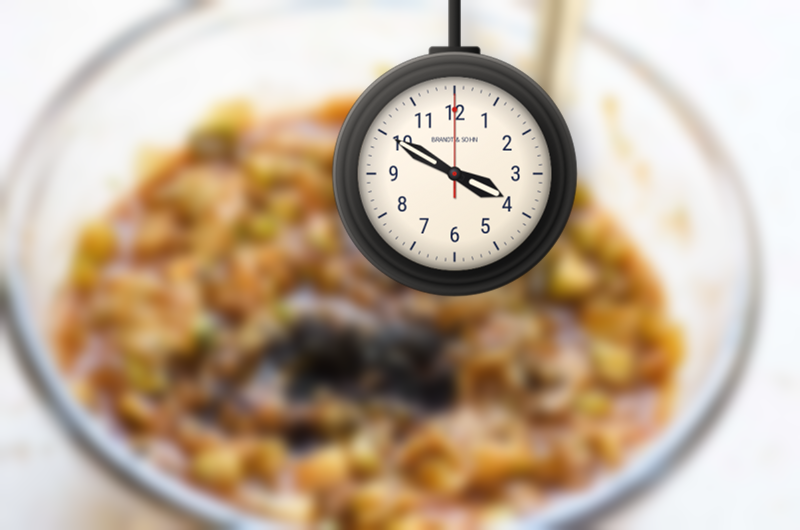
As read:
3.50.00
